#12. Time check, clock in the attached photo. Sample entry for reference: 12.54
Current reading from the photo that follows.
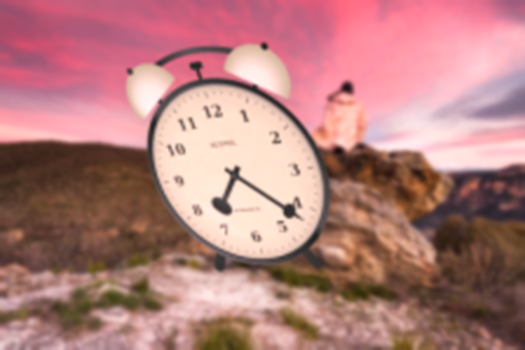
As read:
7.22
